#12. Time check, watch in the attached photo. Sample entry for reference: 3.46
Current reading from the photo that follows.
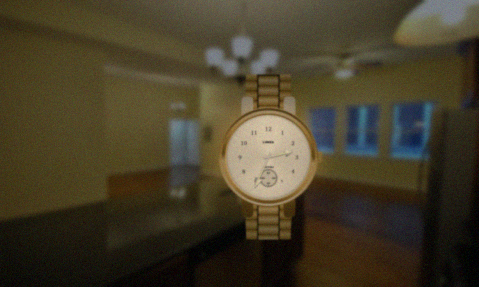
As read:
2.34
